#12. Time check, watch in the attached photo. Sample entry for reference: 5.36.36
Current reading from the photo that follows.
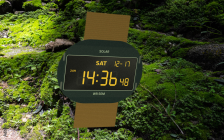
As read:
14.36.48
